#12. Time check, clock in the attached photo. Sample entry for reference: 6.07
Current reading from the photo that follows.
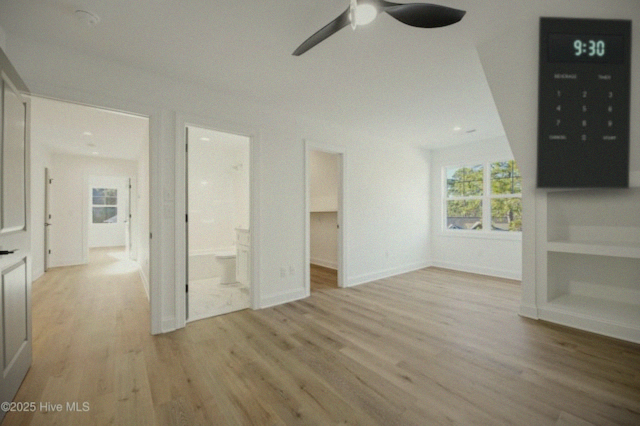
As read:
9.30
